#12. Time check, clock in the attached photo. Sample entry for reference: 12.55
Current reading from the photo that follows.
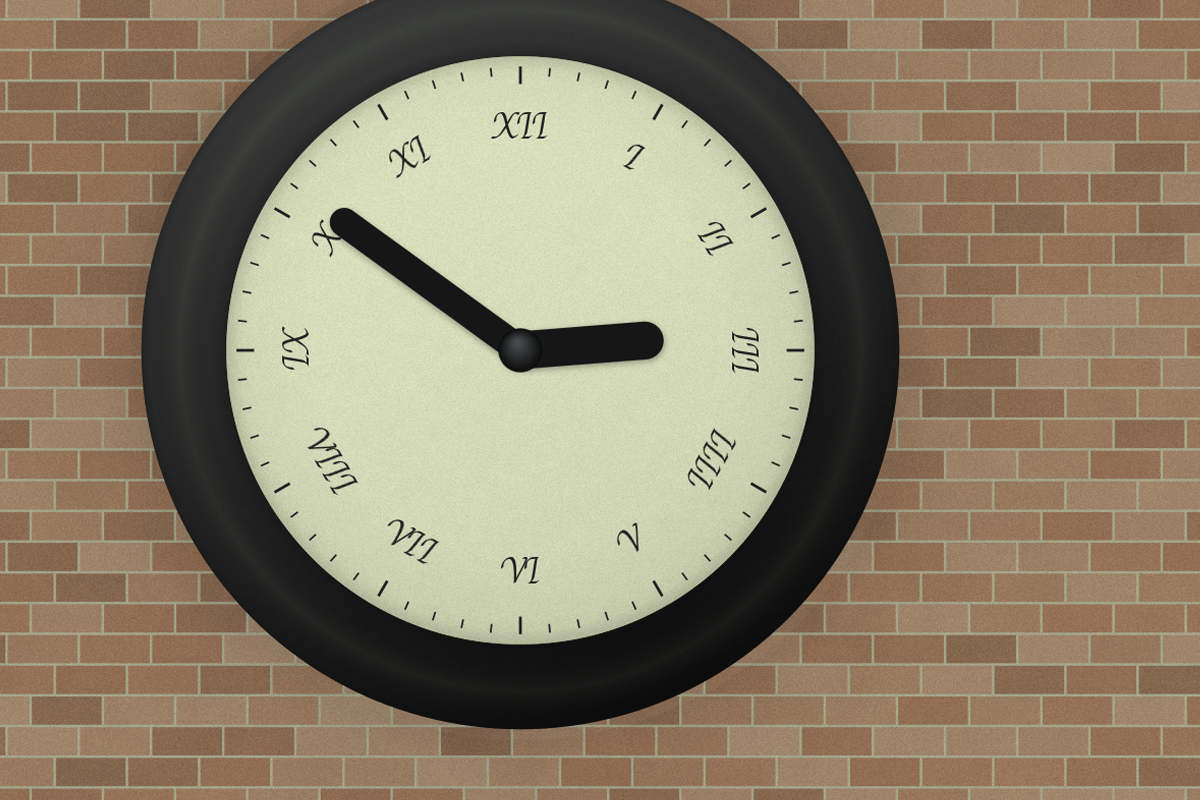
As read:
2.51
